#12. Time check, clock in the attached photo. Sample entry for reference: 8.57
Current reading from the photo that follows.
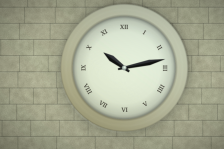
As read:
10.13
